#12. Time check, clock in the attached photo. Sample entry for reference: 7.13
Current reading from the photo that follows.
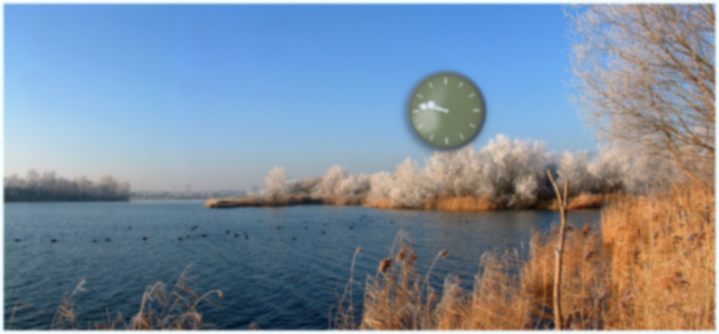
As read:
9.47
